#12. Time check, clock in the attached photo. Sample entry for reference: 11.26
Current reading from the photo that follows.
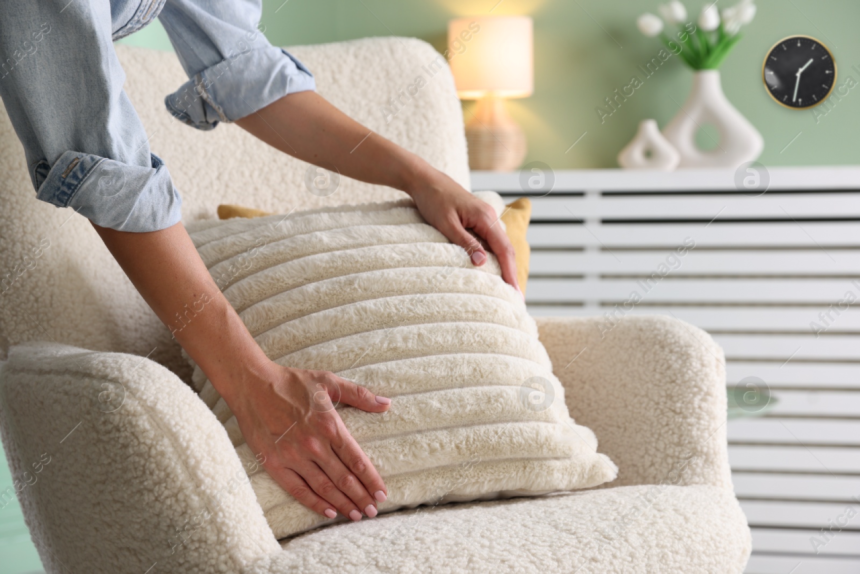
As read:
1.32
